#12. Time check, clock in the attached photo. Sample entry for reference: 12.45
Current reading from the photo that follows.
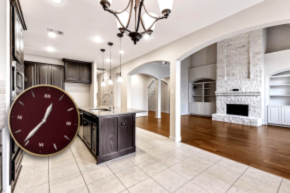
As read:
12.36
